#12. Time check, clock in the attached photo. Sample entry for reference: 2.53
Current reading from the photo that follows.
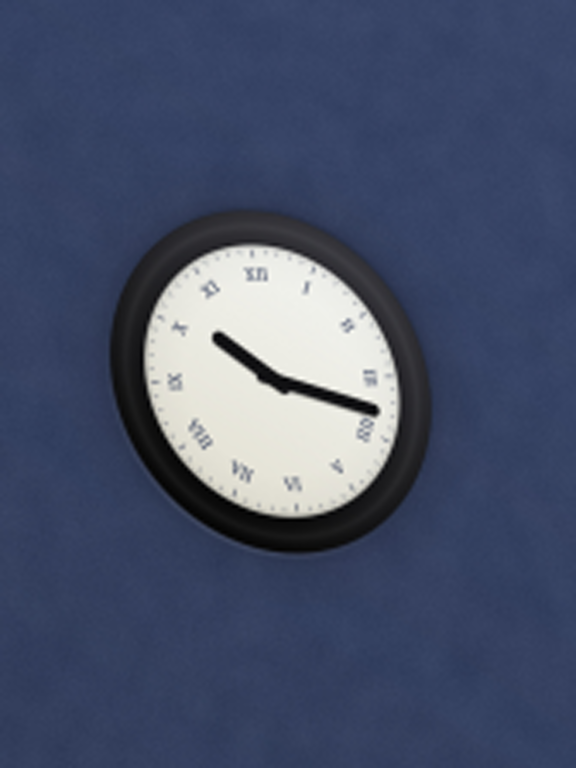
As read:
10.18
